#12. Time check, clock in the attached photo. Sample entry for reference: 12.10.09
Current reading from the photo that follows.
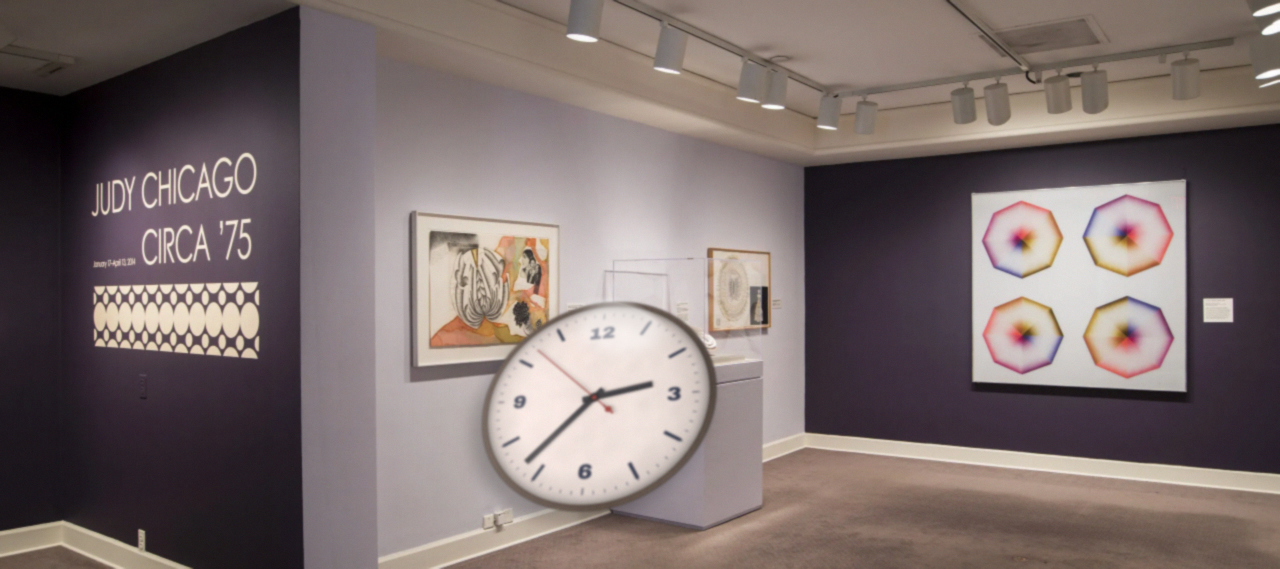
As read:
2.36.52
